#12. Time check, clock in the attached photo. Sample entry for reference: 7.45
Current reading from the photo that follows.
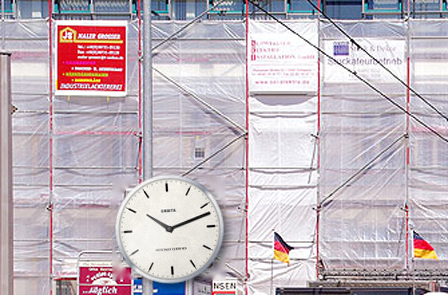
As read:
10.12
